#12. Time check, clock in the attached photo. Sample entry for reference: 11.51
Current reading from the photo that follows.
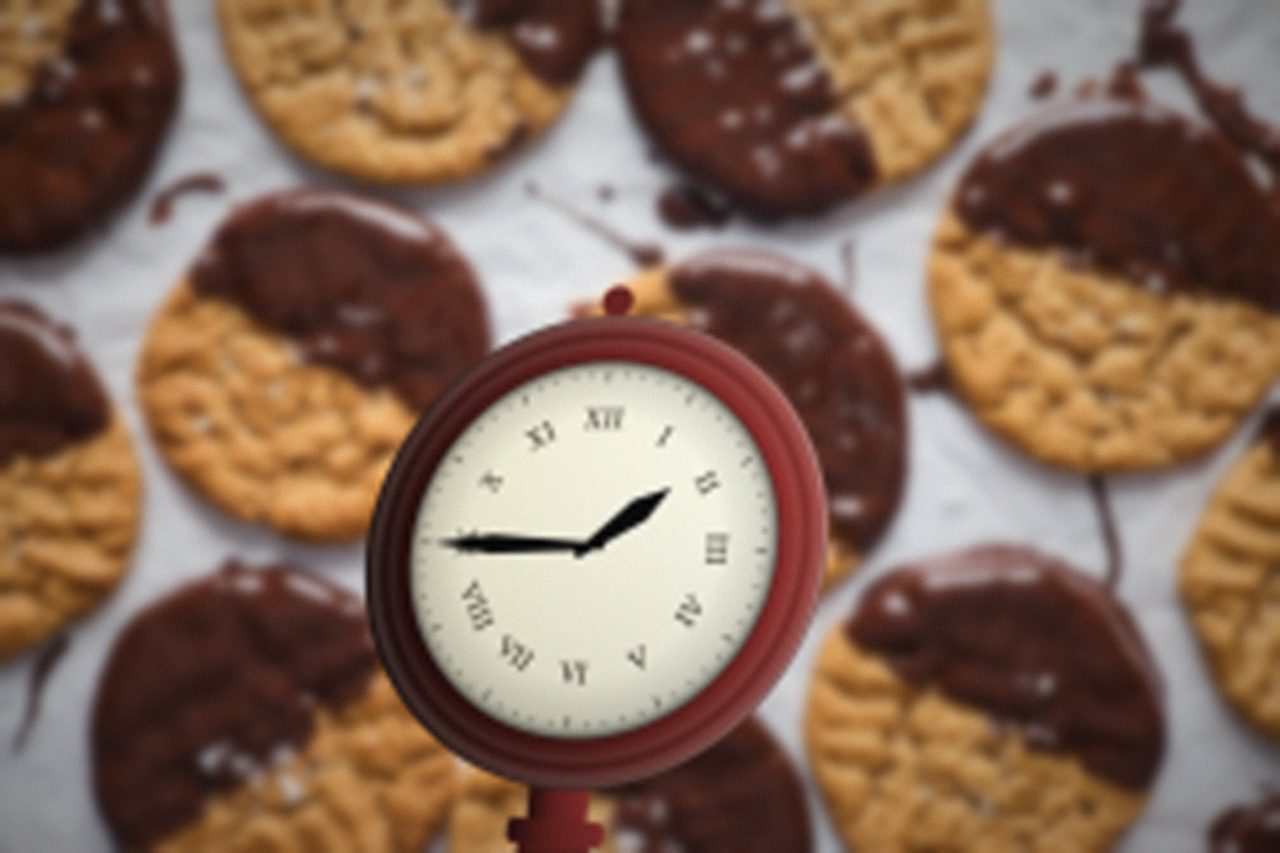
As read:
1.45
